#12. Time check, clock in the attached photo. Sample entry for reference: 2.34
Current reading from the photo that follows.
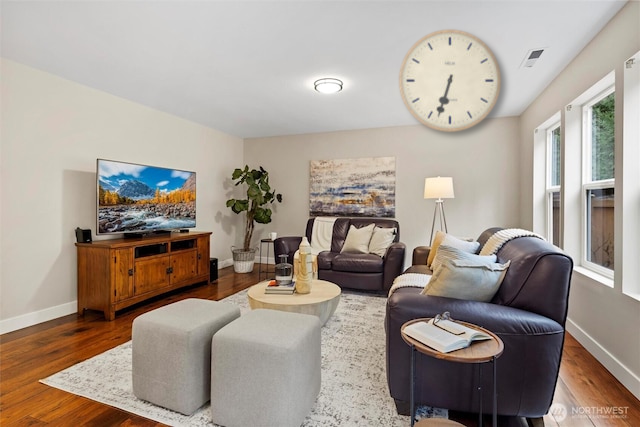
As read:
6.33
